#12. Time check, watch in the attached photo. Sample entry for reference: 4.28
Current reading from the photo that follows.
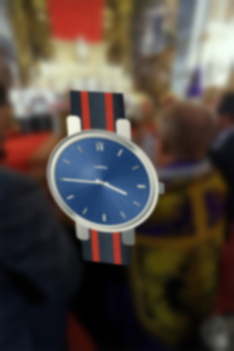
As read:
3.45
